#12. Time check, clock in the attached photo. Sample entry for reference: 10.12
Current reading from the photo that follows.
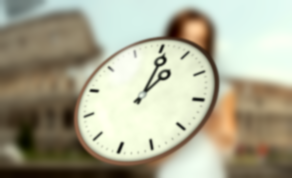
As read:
1.01
